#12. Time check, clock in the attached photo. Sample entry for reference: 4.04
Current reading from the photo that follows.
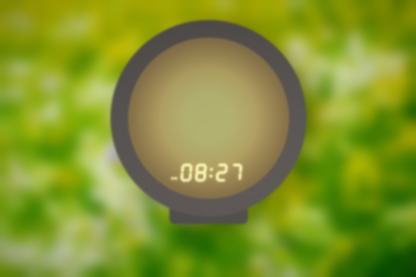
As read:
8.27
